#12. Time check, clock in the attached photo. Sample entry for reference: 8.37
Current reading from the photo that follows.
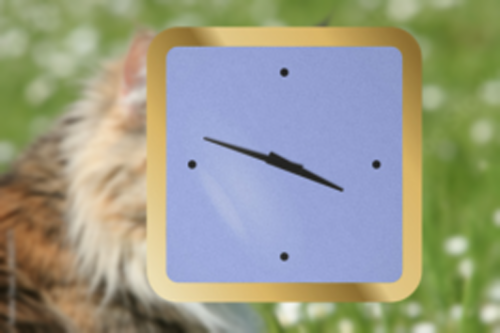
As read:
3.48
